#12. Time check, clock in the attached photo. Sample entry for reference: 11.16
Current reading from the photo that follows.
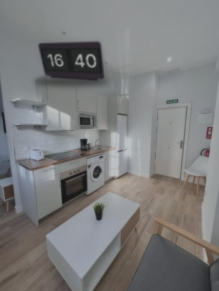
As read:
16.40
